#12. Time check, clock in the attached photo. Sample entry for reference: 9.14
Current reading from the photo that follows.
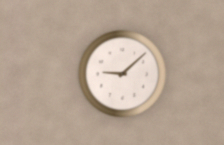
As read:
9.08
